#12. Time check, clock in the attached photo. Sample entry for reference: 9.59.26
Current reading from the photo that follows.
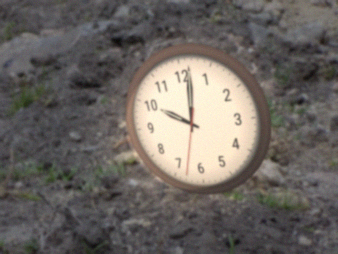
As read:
10.01.33
